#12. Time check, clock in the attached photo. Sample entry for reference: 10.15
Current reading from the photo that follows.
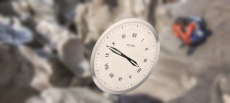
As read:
3.48
